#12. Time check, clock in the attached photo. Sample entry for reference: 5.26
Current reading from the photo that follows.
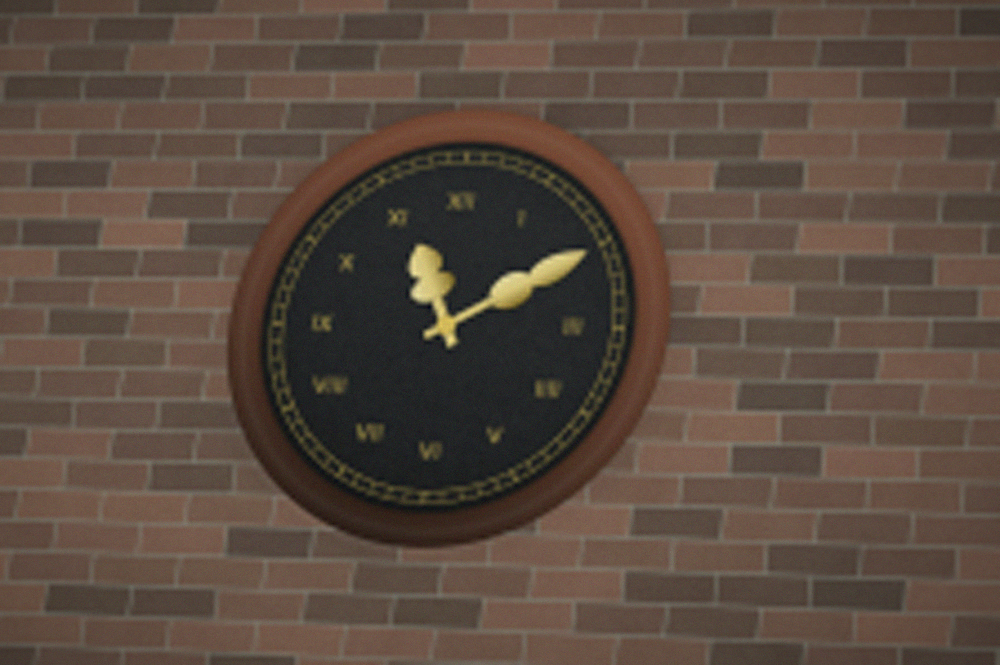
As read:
11.10
